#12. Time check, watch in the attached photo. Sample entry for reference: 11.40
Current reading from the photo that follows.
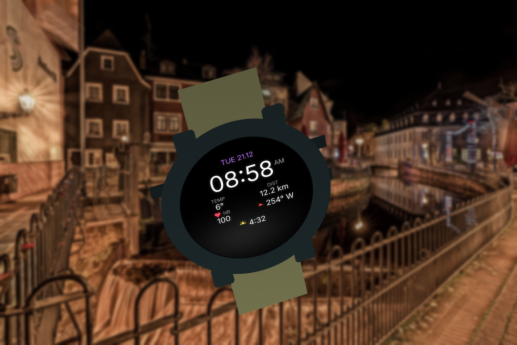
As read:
8.58
